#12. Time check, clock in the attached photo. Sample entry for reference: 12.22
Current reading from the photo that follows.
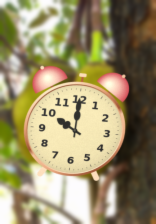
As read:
10.00
